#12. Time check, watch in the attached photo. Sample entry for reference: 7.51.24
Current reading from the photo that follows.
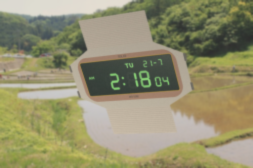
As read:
2.18.04
